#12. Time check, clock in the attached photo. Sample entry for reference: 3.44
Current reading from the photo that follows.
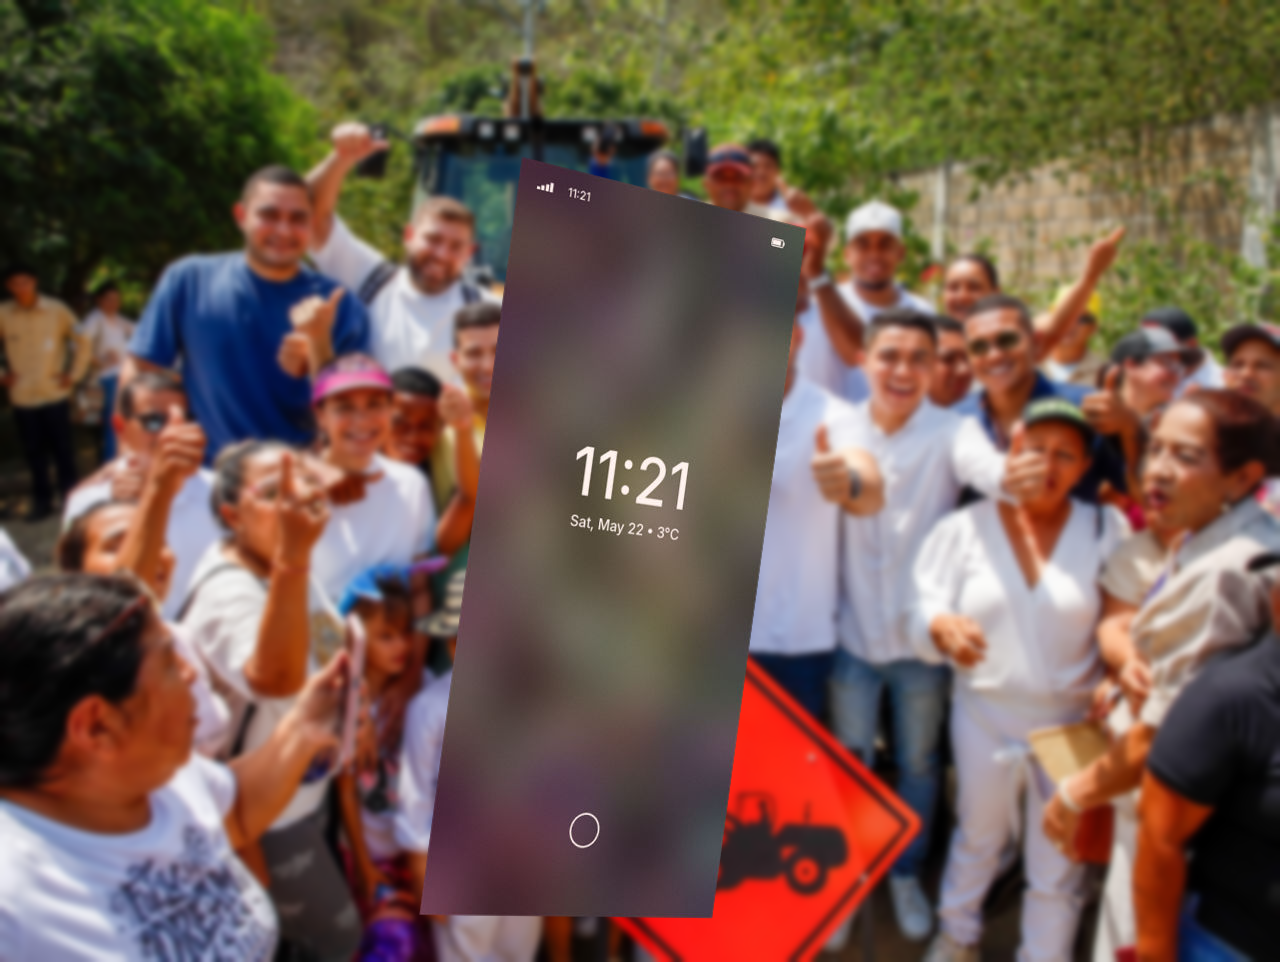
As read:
11.21
